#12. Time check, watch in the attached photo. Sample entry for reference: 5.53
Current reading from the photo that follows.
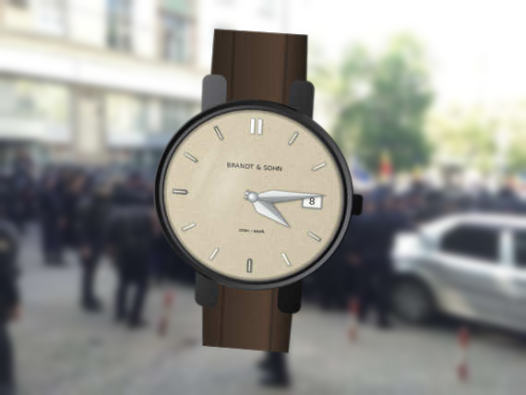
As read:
4.14
